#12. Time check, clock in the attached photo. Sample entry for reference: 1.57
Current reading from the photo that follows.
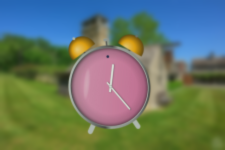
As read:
12.24
